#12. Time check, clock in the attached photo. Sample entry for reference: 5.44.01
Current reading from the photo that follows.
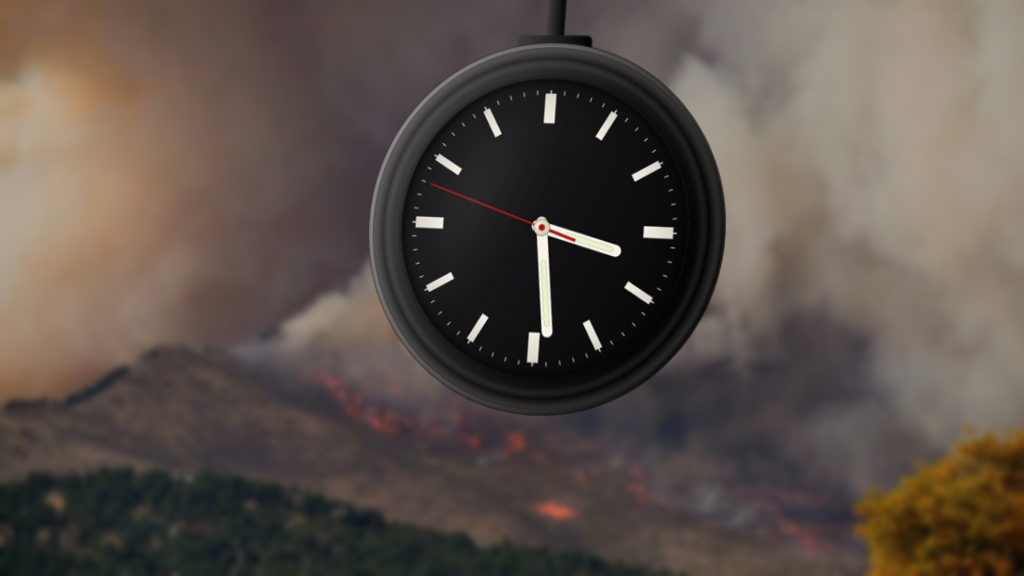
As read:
3.28.48
